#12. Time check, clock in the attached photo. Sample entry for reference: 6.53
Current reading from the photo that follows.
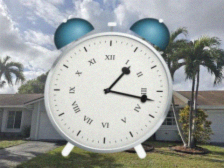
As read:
1.17
